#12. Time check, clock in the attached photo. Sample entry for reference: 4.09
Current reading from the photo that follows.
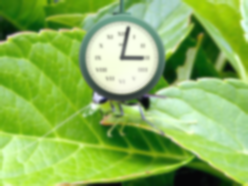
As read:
3.02
